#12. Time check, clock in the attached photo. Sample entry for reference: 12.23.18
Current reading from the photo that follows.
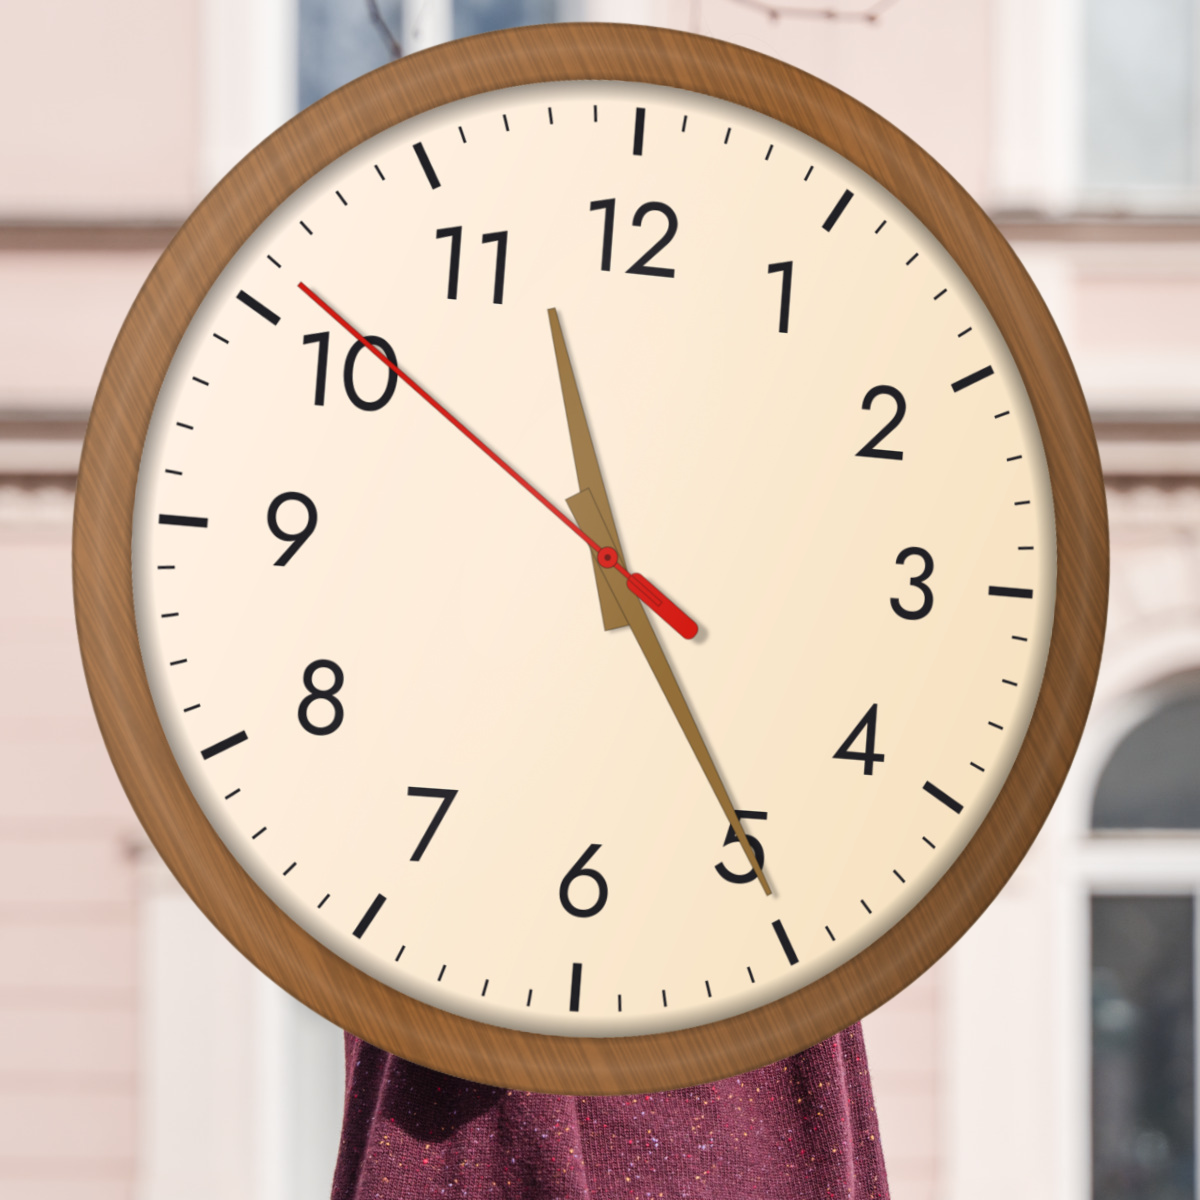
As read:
11.24.51
